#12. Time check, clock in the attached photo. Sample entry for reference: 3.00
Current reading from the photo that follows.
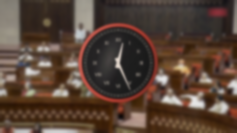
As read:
12.26
